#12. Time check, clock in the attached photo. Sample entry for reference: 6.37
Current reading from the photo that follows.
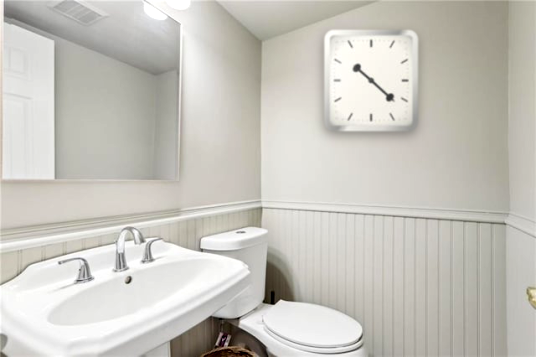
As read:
10.22
